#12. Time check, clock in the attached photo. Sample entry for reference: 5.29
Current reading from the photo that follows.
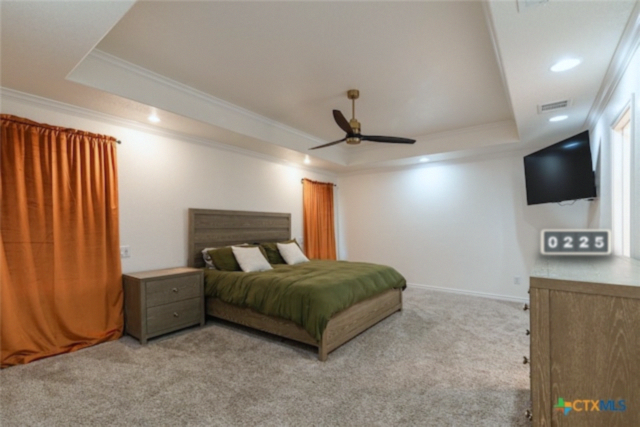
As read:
2.25
